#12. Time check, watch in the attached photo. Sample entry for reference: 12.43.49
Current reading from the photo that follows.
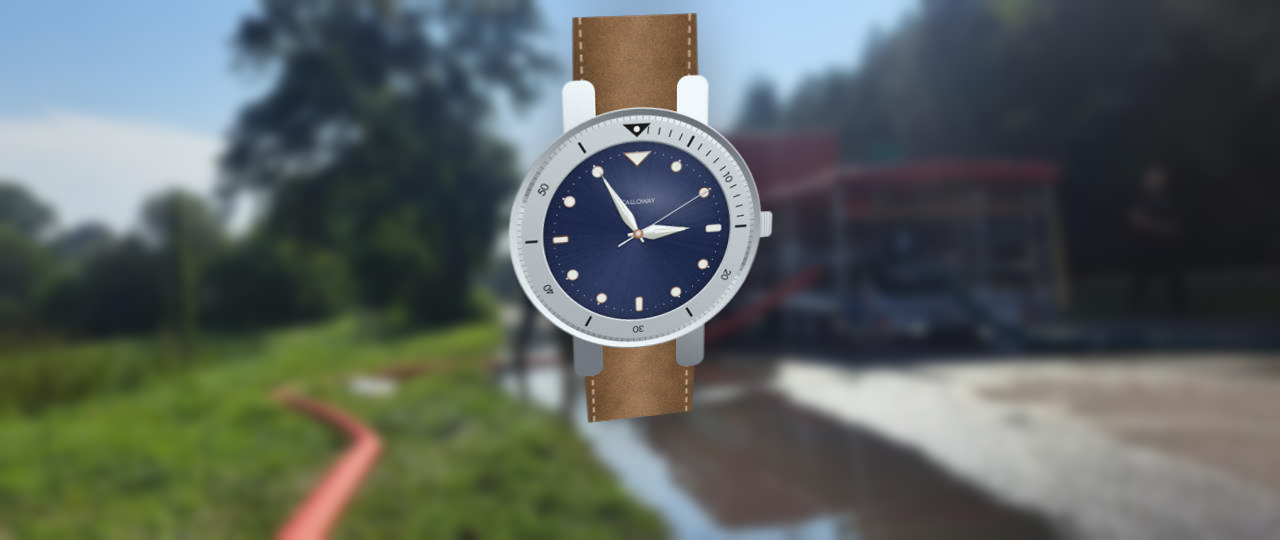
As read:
2.55.10
